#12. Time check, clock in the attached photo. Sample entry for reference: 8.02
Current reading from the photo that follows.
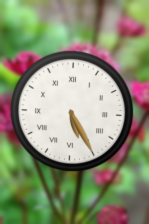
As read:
5.25
